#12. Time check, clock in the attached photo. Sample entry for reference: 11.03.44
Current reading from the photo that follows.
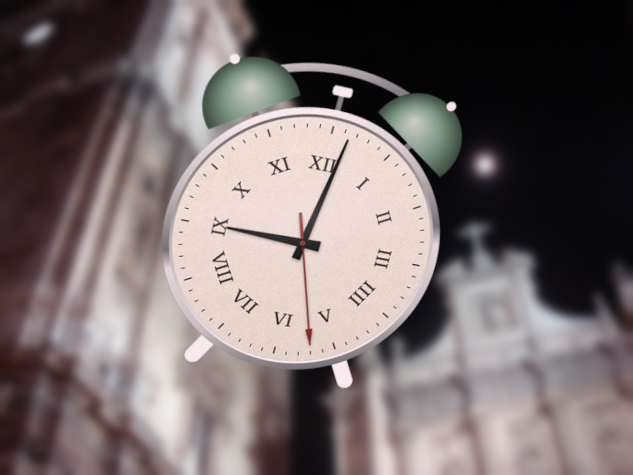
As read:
9.01.27
